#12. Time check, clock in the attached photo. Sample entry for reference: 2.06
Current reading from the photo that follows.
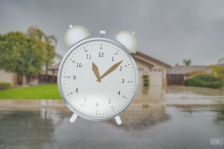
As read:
11.08
